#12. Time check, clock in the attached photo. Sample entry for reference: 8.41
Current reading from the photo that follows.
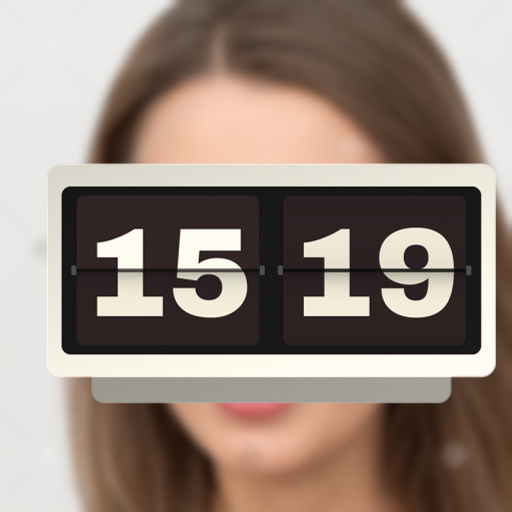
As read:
15.19
